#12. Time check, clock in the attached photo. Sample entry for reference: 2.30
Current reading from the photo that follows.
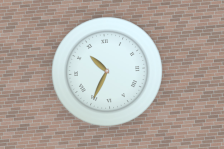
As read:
10.35
